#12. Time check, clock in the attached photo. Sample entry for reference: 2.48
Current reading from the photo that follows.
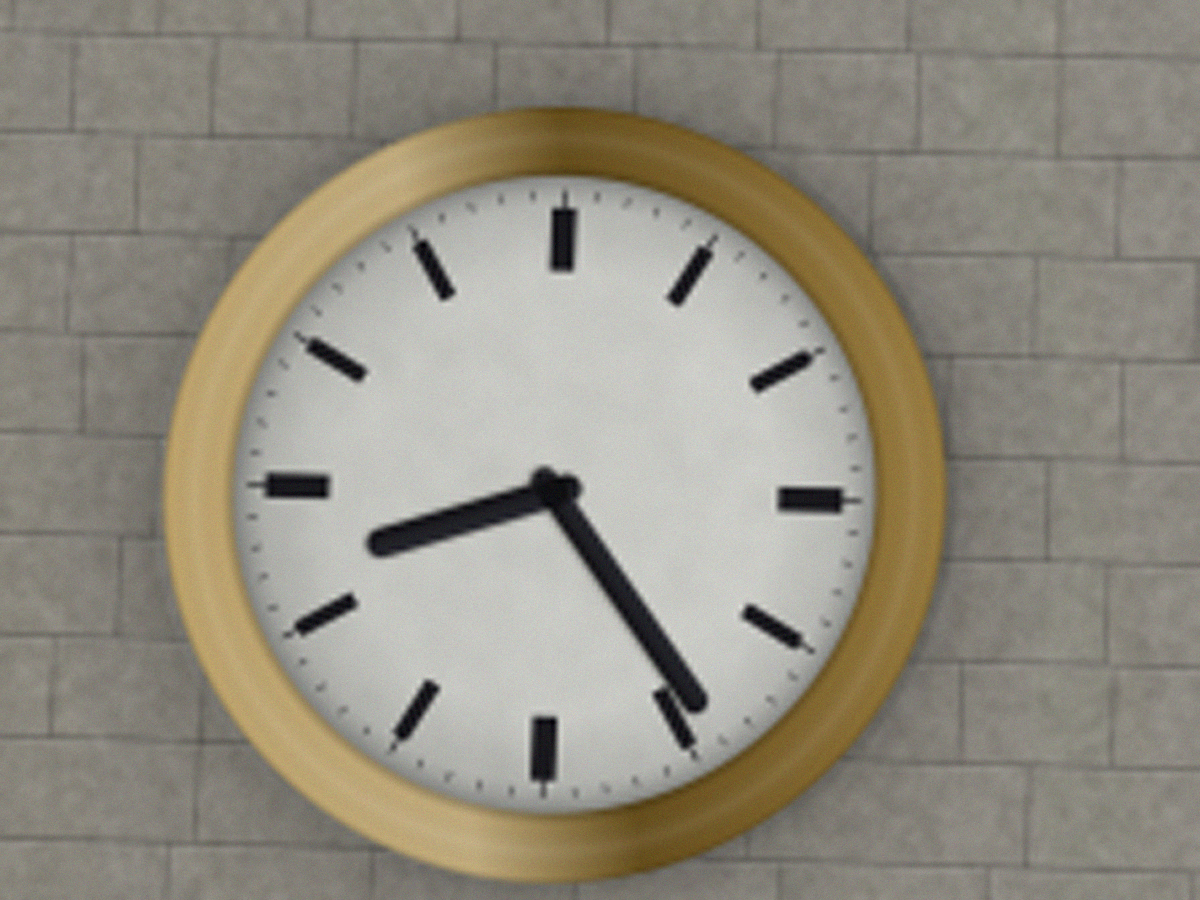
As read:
8.24
